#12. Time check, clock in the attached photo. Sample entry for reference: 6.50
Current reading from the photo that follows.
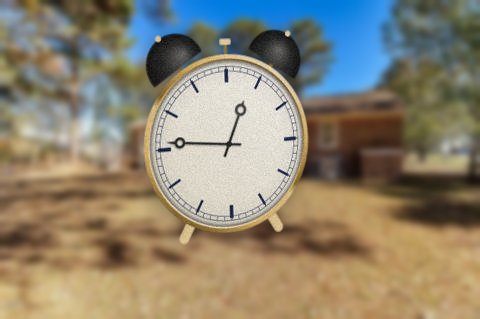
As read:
12.46
